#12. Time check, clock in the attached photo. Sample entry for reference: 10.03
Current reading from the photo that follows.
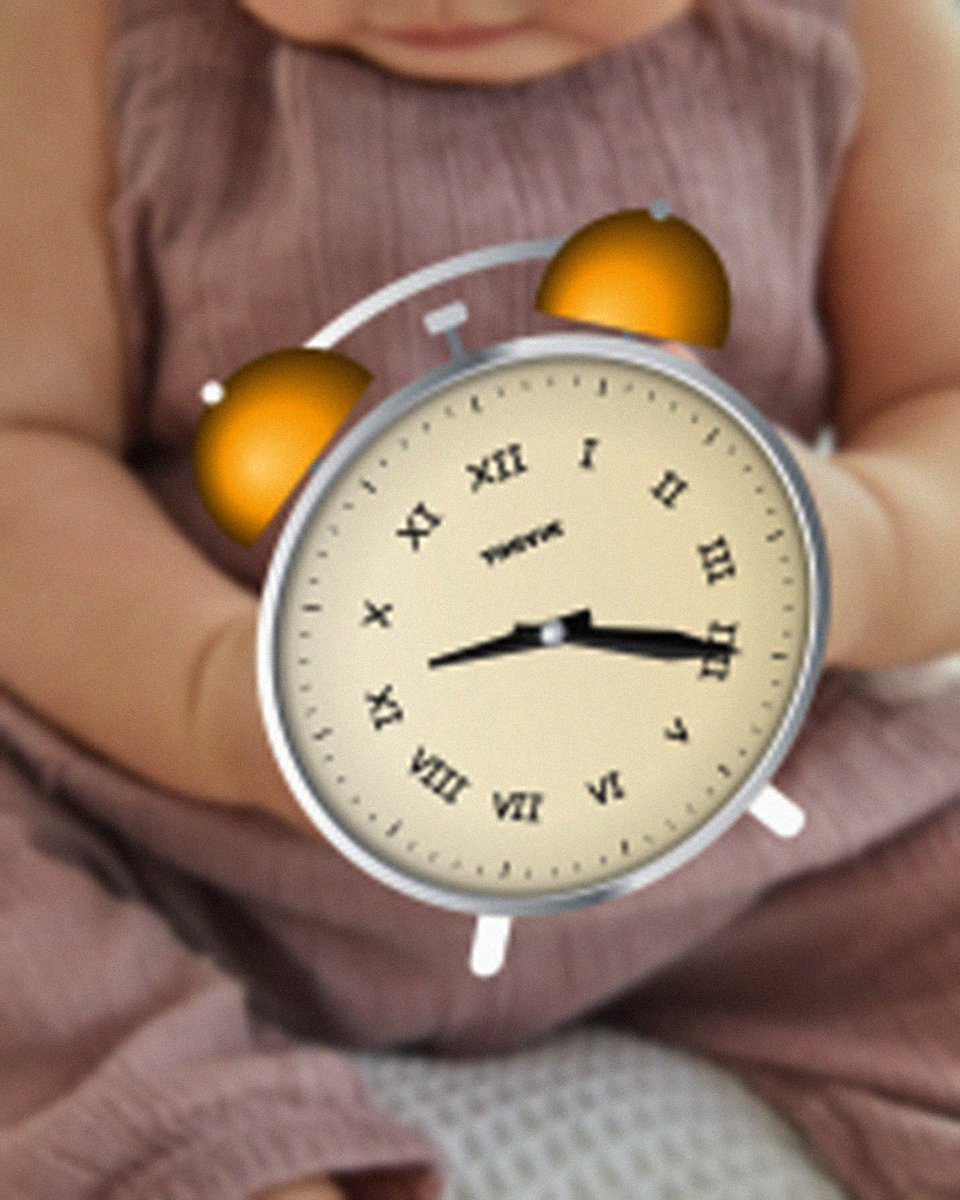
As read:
9.20
